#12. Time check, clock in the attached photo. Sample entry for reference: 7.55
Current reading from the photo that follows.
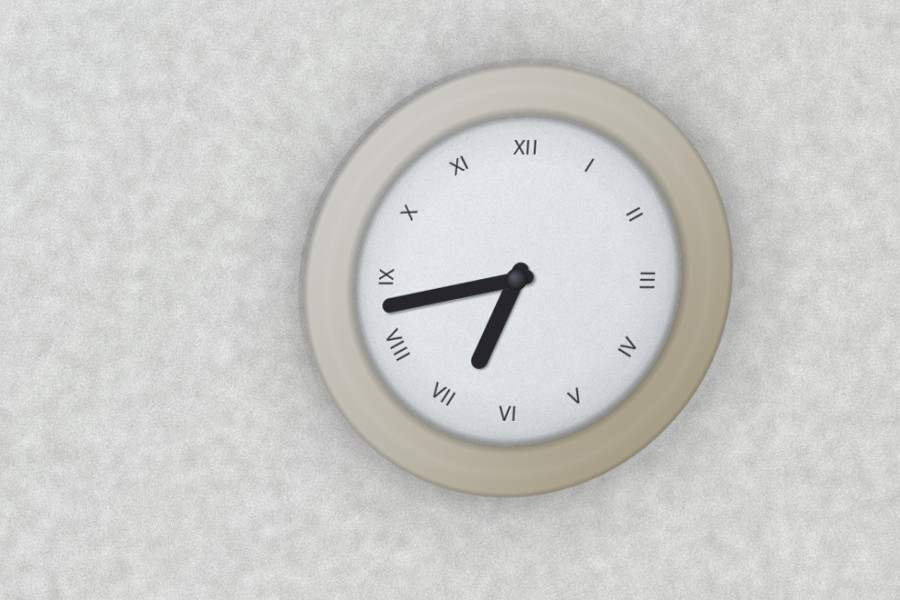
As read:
6.43
